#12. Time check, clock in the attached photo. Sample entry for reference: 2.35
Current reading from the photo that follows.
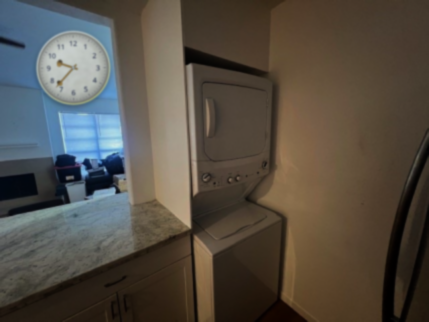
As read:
9.37
